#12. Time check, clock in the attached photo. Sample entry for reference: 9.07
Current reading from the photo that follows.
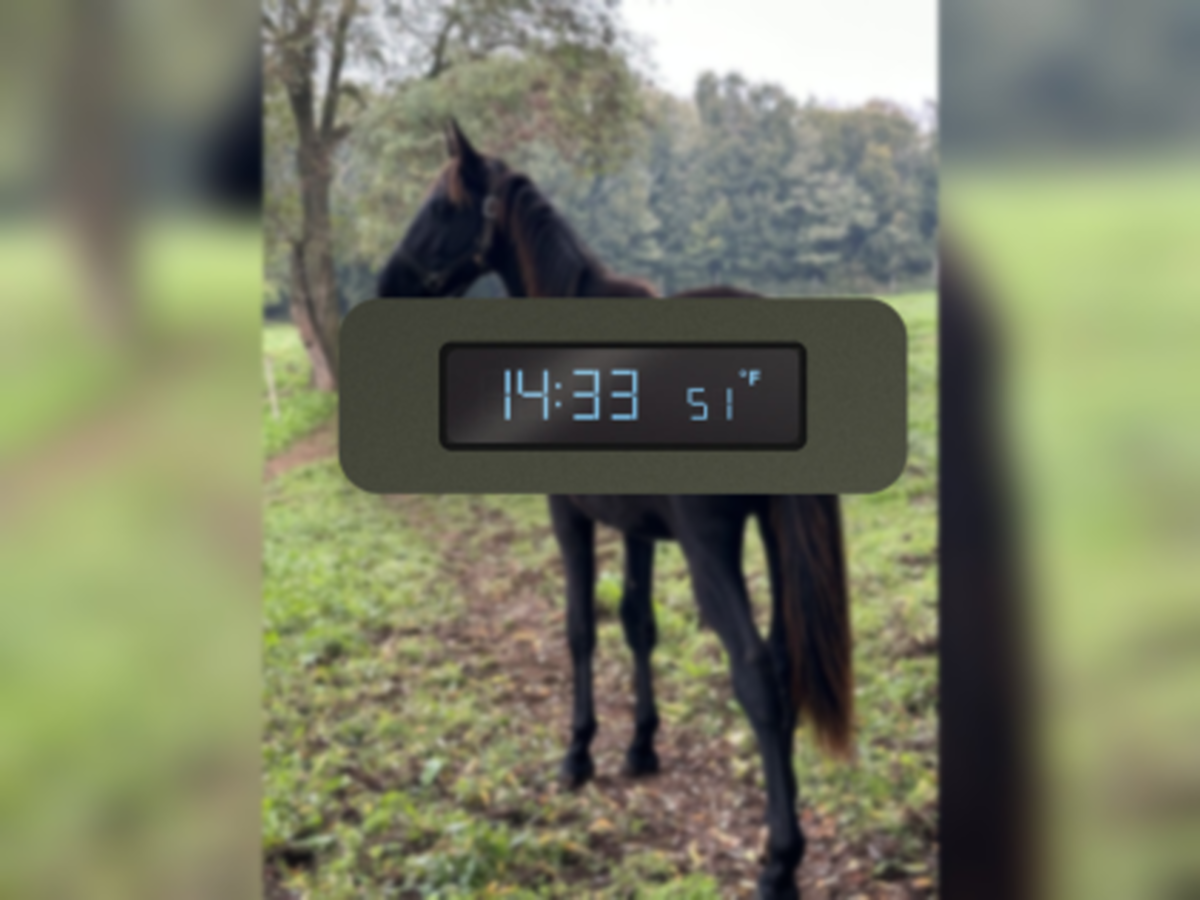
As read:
14.33
